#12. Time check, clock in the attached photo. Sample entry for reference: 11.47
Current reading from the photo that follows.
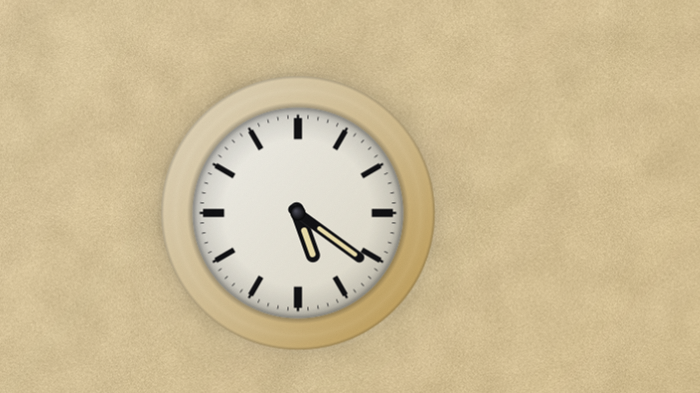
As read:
5.21
